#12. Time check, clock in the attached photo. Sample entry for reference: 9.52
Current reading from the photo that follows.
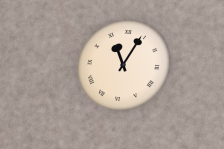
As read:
11.04
